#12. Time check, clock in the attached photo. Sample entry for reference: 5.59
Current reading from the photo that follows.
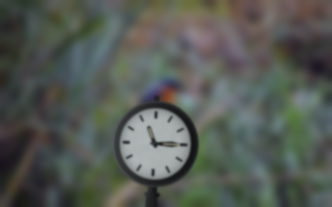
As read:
11.15
